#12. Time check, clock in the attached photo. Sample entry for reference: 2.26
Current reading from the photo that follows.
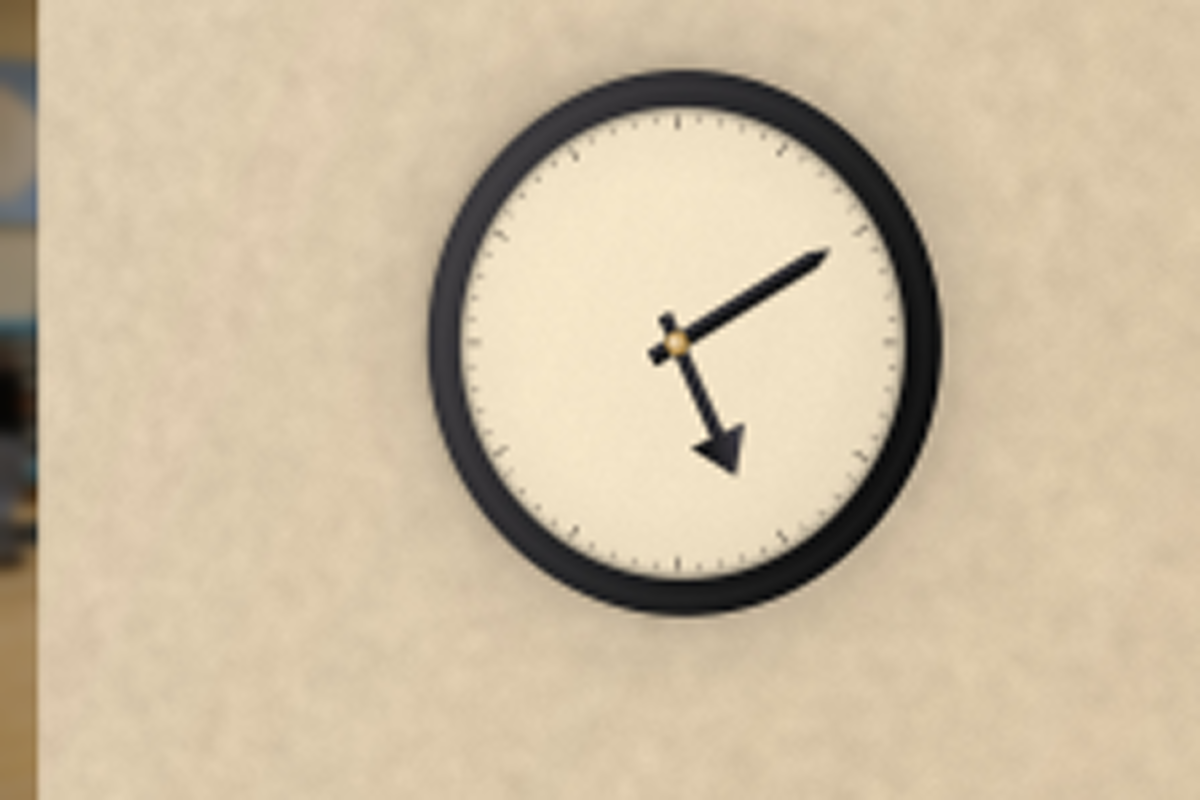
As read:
5.10
